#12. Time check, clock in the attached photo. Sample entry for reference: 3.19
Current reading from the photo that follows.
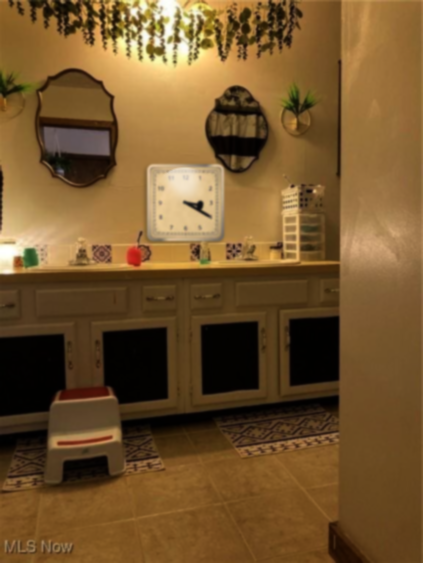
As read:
3.20
